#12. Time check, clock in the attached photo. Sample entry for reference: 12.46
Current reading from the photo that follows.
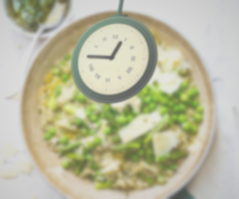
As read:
12.45
